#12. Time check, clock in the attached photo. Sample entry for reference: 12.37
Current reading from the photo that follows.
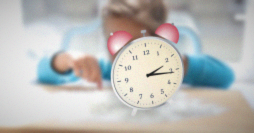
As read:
2.16
